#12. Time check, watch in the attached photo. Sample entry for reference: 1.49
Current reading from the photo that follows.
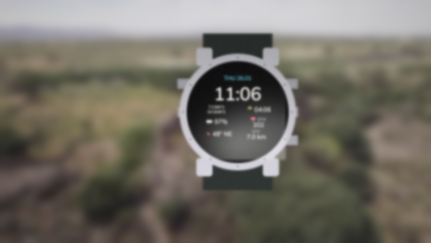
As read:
11.06
